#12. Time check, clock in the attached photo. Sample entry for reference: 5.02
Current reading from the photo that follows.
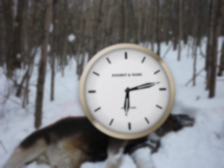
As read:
6.13
